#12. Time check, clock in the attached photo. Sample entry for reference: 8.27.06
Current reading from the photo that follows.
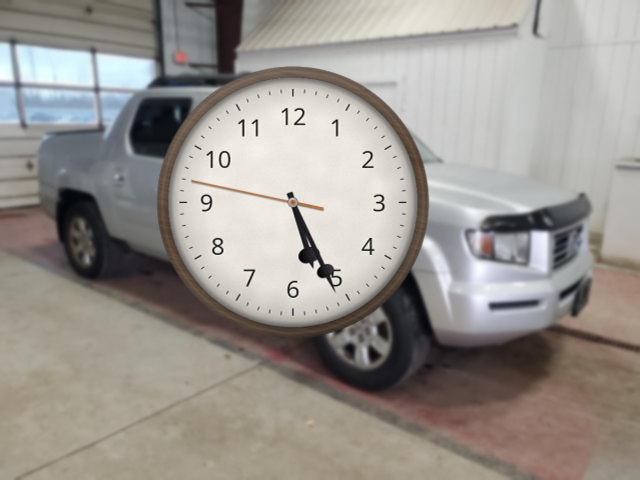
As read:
5.25.47
